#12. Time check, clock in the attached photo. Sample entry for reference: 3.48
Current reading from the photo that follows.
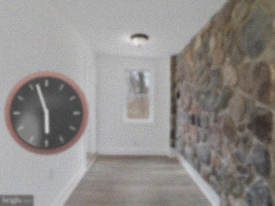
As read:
5.57
